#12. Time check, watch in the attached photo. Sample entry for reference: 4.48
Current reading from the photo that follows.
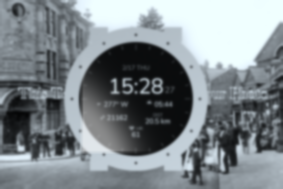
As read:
15.28
